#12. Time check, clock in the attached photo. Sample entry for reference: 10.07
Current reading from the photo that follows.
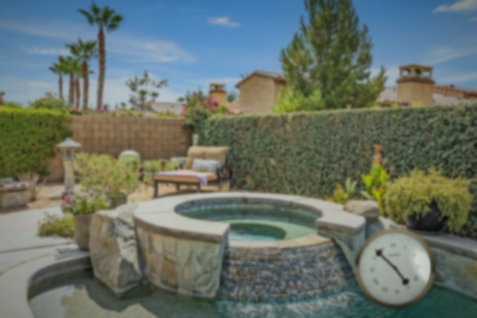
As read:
4.53
